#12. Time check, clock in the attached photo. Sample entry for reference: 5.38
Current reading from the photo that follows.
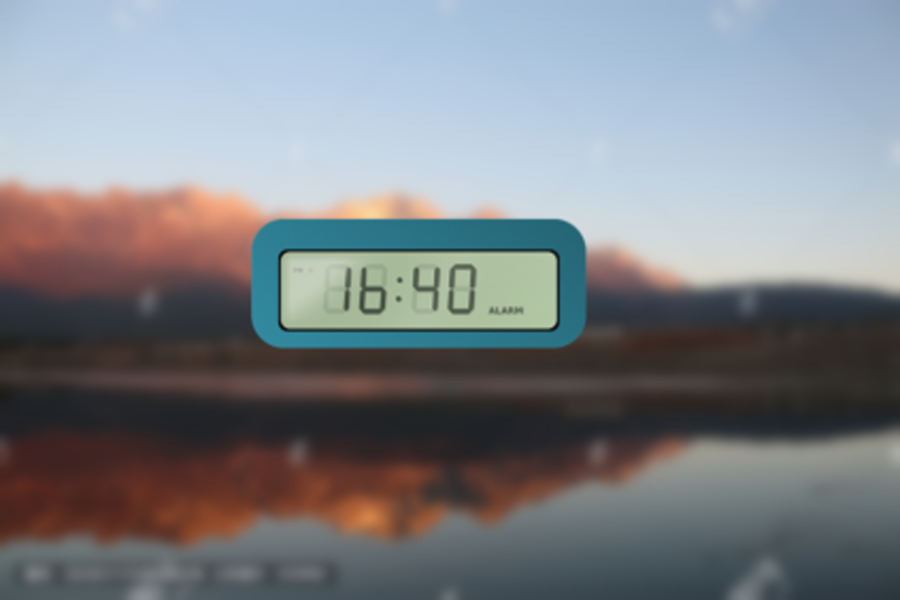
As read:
16.40
